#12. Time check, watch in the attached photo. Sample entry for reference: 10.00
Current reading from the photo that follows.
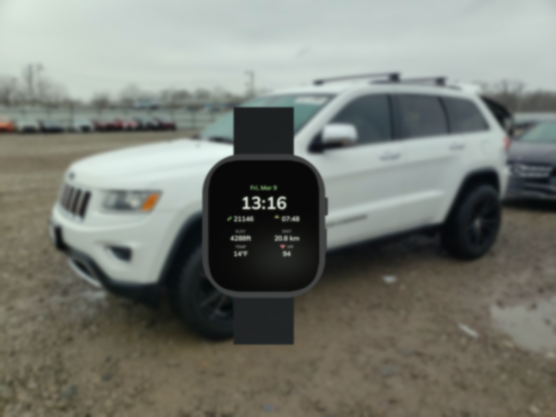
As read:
13.16
